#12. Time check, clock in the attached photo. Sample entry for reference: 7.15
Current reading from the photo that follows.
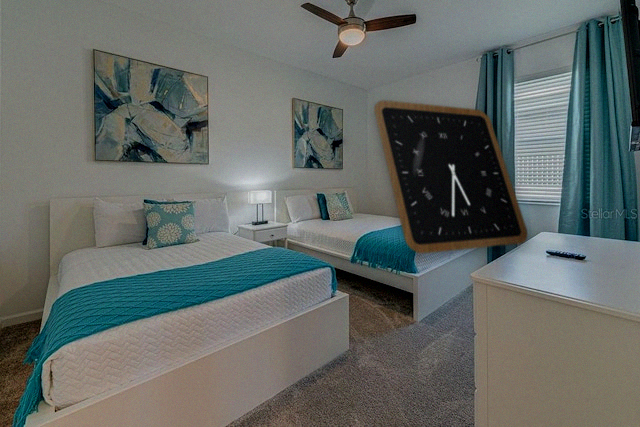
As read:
5.33
